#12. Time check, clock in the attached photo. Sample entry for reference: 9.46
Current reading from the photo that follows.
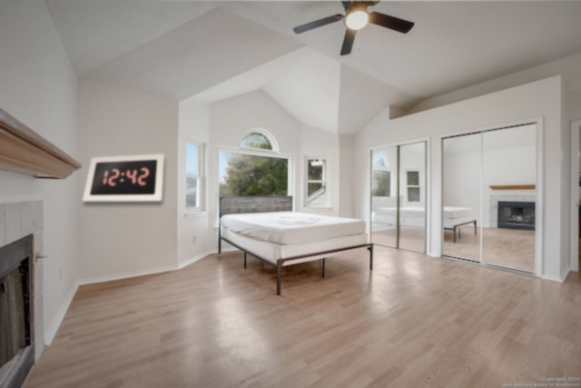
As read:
12.42
